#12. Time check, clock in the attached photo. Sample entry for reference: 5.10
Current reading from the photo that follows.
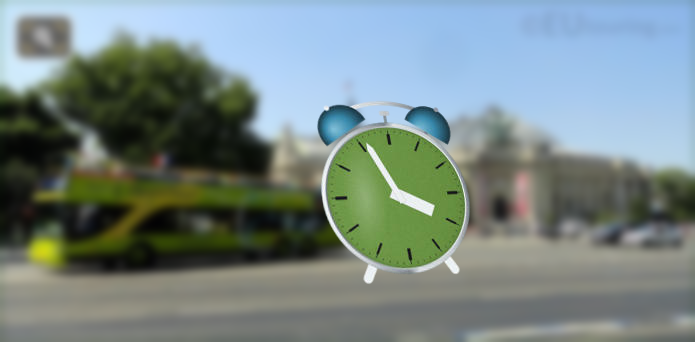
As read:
3.56
